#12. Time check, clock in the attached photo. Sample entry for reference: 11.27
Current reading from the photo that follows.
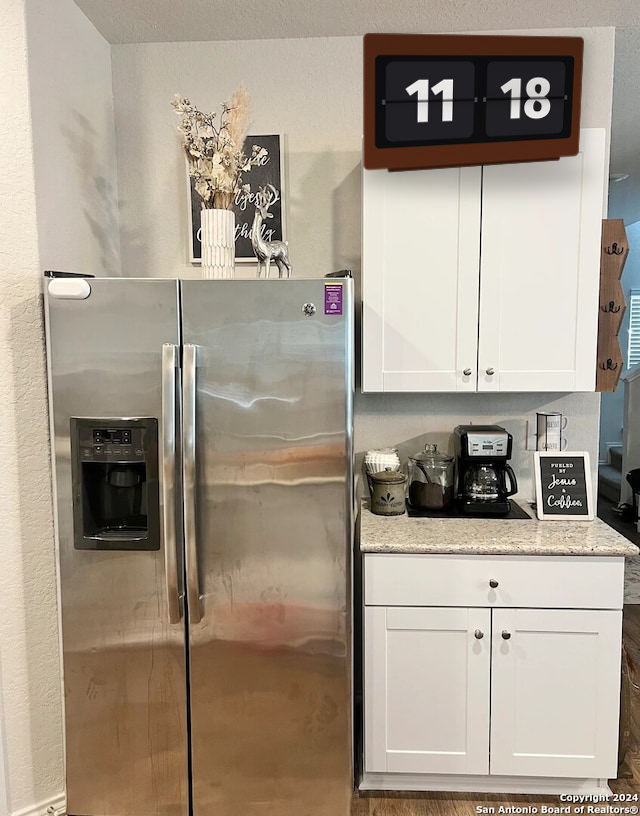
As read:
11.18
